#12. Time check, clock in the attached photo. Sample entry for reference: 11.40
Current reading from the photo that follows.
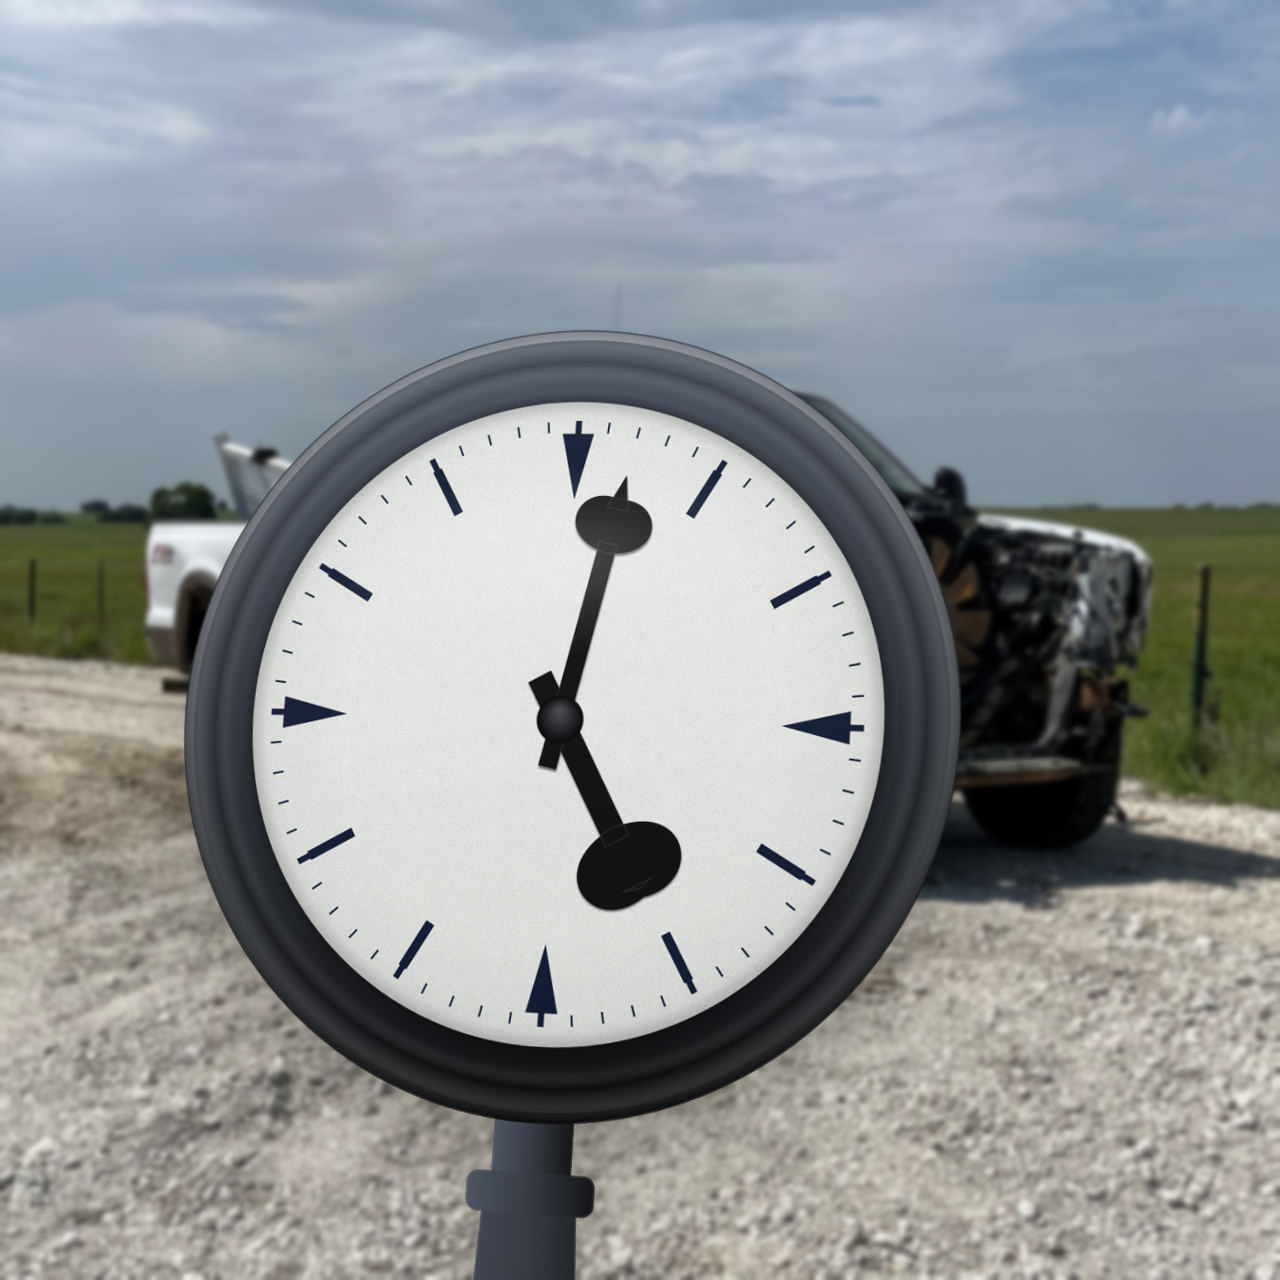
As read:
5.02
